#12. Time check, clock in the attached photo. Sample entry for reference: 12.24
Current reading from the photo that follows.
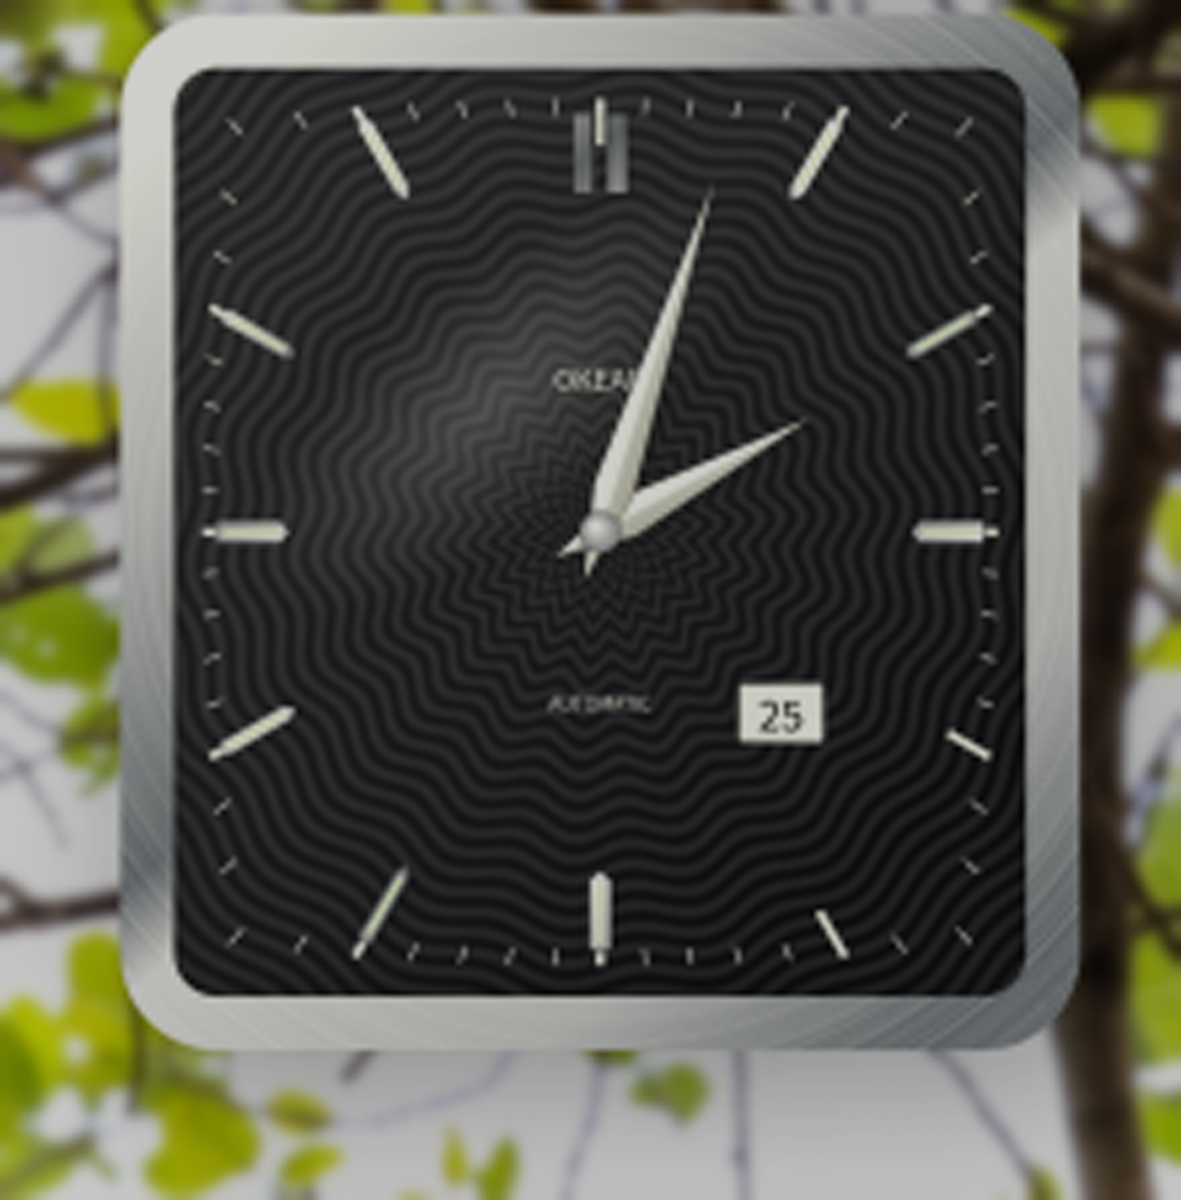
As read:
2.03
